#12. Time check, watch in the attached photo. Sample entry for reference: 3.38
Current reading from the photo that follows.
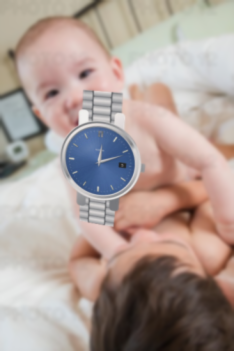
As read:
12.11
